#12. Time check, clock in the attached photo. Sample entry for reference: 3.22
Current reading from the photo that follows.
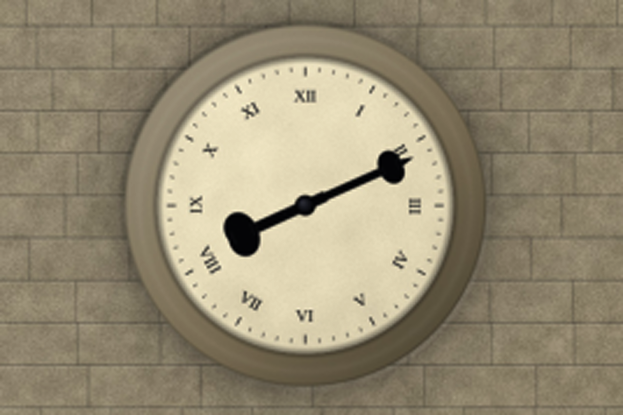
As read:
8.11
